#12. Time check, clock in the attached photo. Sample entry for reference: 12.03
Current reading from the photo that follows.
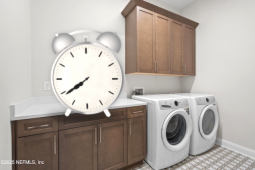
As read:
7.39
